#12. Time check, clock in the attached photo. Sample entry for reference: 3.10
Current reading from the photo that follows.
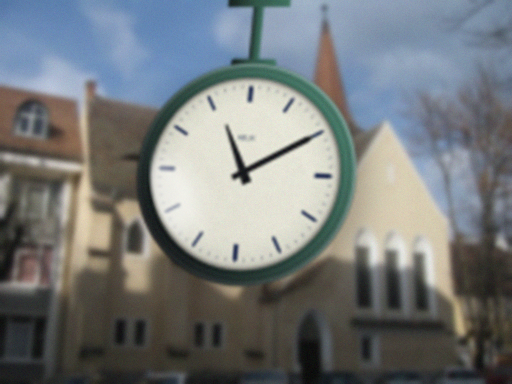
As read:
11.10
